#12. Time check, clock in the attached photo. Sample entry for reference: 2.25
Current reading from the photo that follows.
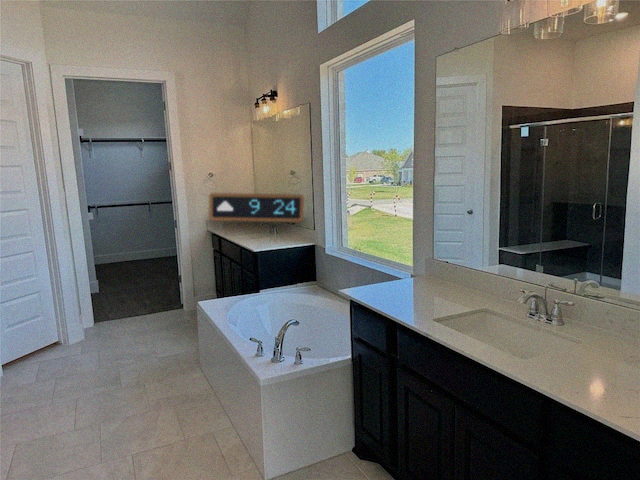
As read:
9.24
